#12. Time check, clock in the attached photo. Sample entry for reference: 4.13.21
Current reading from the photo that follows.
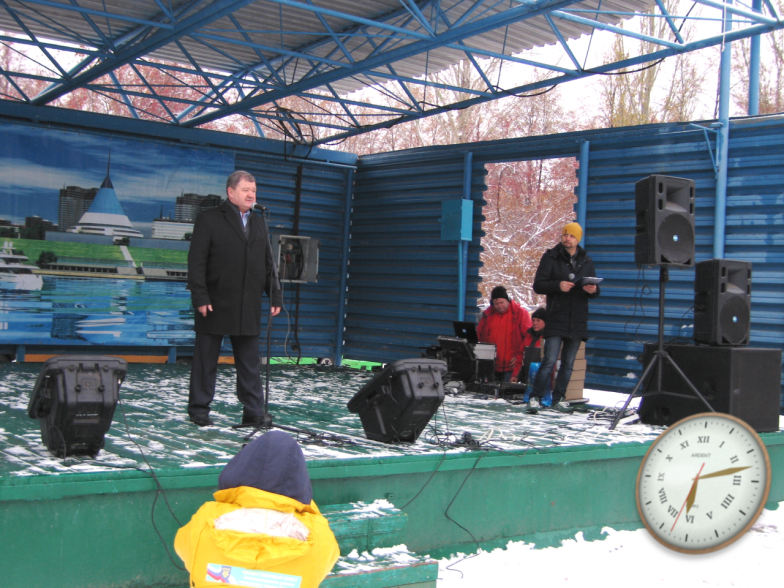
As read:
6.12.33
